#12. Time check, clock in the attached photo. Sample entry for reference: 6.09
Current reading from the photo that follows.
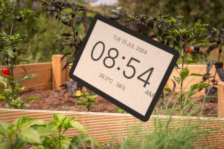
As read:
8.54
